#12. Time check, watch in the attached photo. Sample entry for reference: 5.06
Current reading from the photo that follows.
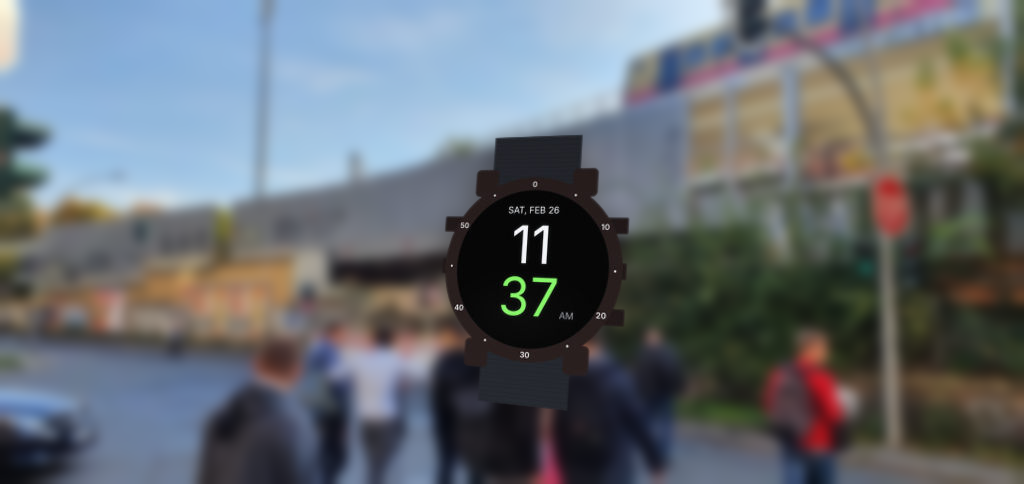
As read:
11.37
